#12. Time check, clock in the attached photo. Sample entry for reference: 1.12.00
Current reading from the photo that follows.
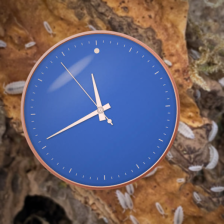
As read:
11.40.54
